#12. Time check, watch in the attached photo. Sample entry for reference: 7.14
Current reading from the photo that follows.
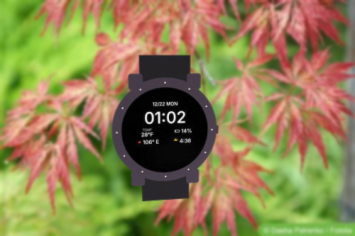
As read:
1.02
